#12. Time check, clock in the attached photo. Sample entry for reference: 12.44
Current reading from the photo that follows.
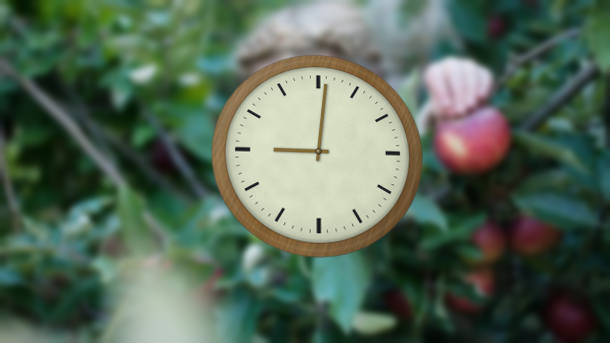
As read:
9.01
